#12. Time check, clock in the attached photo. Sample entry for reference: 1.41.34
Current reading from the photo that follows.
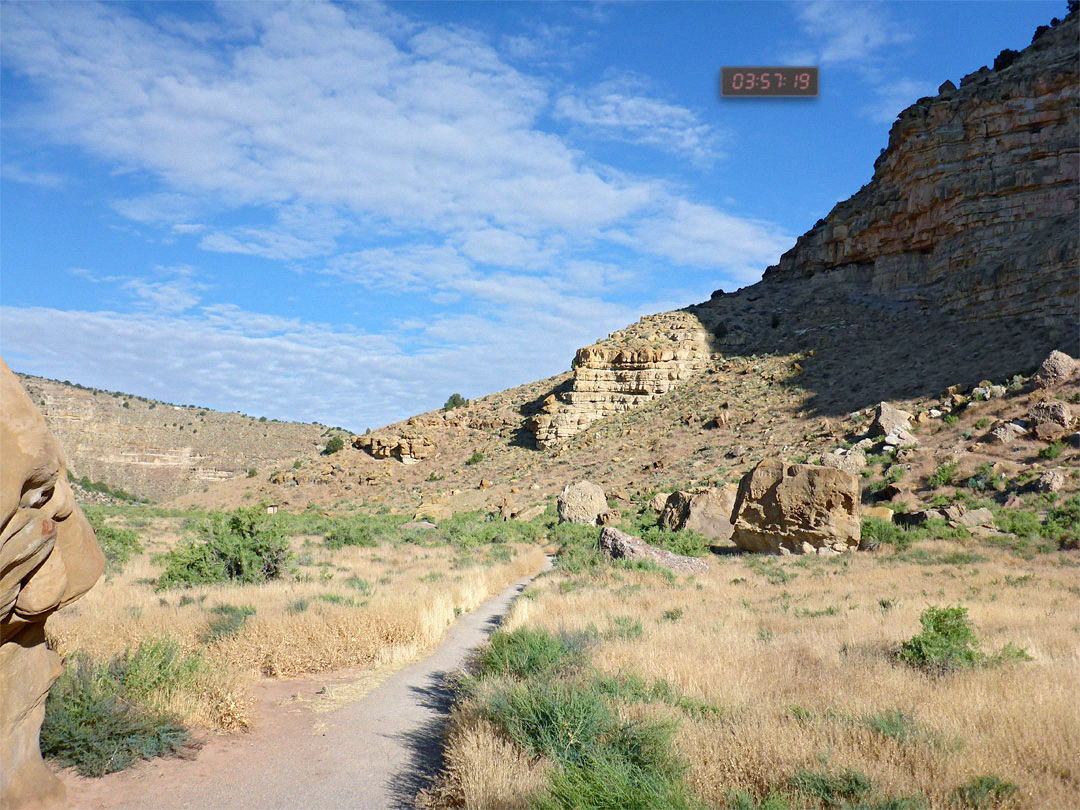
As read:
3.57.19
